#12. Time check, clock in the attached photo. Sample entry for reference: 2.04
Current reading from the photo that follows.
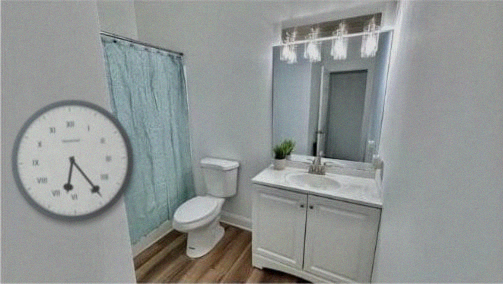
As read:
6.24
